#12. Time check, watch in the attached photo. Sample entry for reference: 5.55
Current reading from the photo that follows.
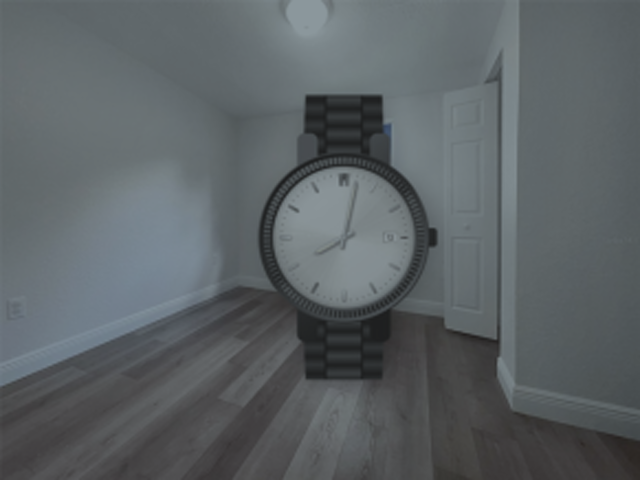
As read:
8.02
